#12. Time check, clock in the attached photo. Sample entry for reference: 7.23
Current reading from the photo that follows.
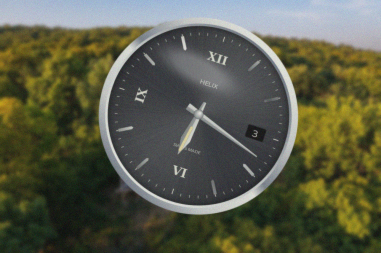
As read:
6.18
